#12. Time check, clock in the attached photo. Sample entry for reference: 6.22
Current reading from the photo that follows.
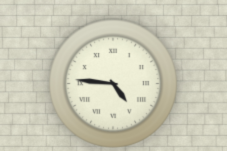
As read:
4.46
